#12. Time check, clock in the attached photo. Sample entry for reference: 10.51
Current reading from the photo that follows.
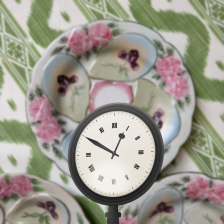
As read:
12.50
